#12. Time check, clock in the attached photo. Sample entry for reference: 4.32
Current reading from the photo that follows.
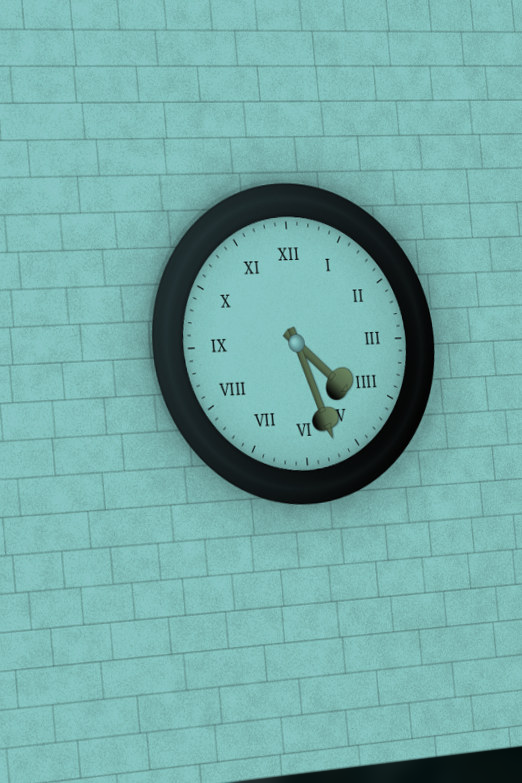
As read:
4.27
